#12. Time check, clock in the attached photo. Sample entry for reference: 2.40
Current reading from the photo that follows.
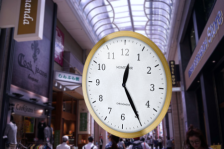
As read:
12.25
